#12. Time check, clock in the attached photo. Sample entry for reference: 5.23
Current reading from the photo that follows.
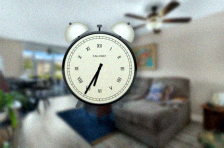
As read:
6.35
